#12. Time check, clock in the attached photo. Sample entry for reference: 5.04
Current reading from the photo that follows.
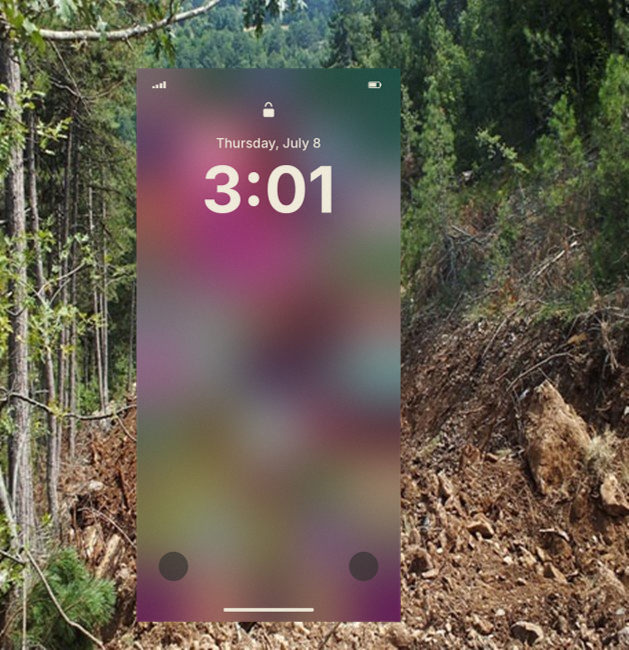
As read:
3.01
